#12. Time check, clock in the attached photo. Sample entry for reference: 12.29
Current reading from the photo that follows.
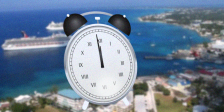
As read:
11.59
